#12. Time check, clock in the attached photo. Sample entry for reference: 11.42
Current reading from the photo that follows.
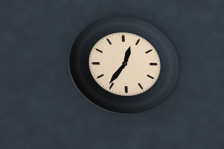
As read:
12.36
